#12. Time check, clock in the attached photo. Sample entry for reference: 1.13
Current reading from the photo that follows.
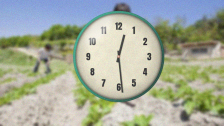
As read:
12.29
